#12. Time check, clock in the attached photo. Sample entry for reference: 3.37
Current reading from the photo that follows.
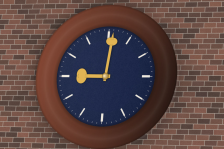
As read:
9.01
